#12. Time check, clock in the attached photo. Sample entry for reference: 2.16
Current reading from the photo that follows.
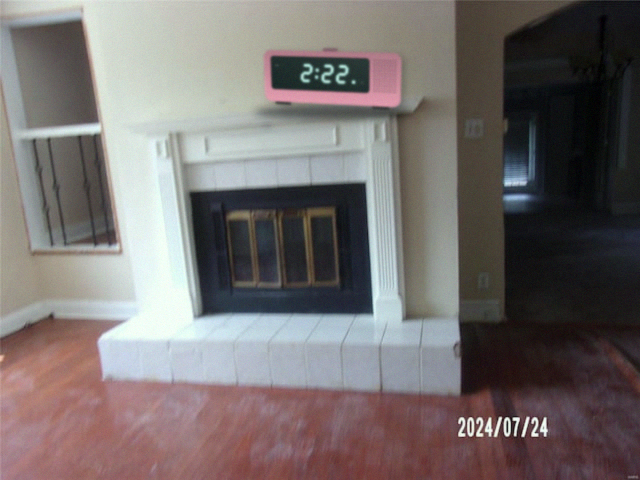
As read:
2.22
